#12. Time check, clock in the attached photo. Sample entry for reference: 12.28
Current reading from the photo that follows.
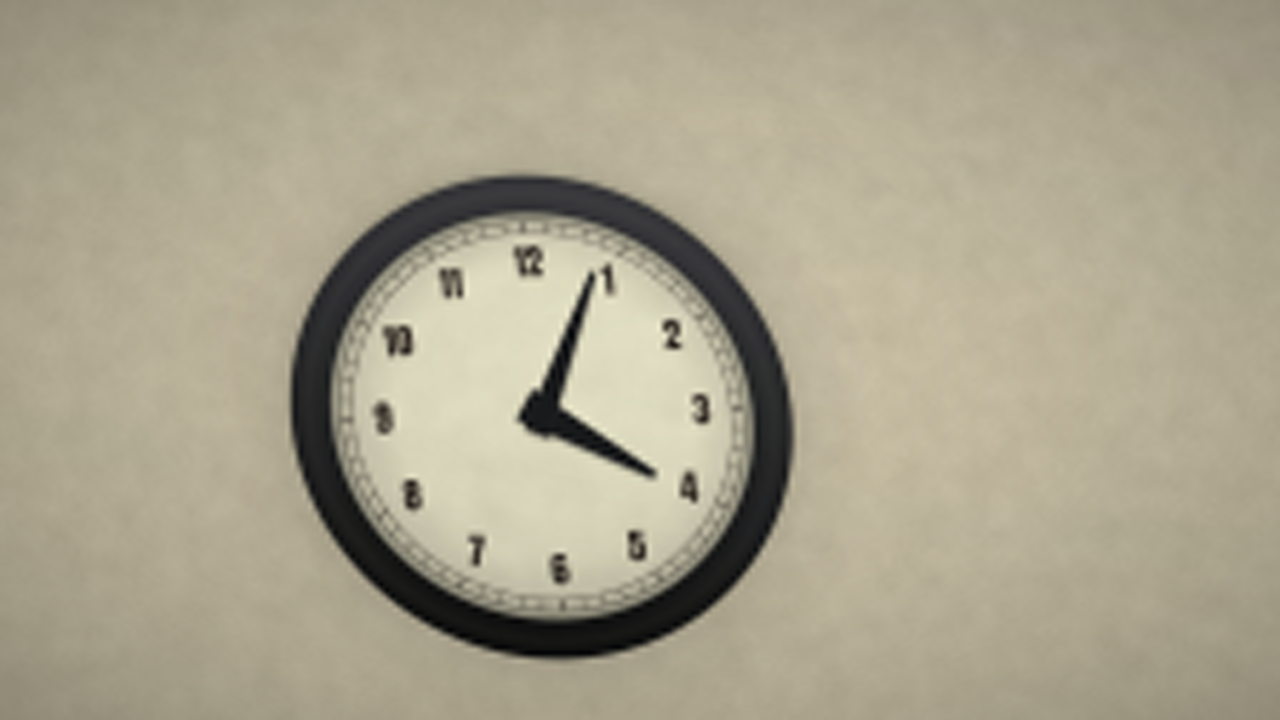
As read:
4.04
